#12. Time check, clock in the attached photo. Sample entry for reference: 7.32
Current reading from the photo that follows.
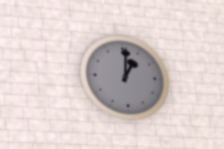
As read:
1.01
